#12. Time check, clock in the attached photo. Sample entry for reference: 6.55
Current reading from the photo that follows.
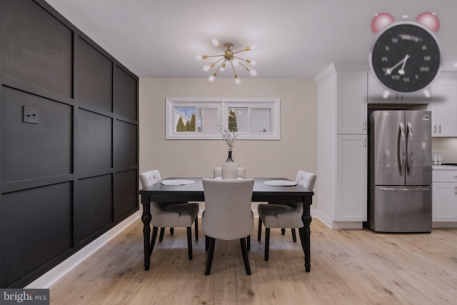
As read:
6.39
